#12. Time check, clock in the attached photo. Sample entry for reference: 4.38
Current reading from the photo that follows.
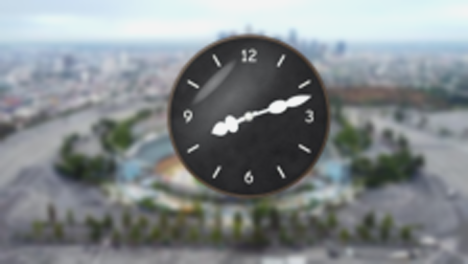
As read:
8.12
